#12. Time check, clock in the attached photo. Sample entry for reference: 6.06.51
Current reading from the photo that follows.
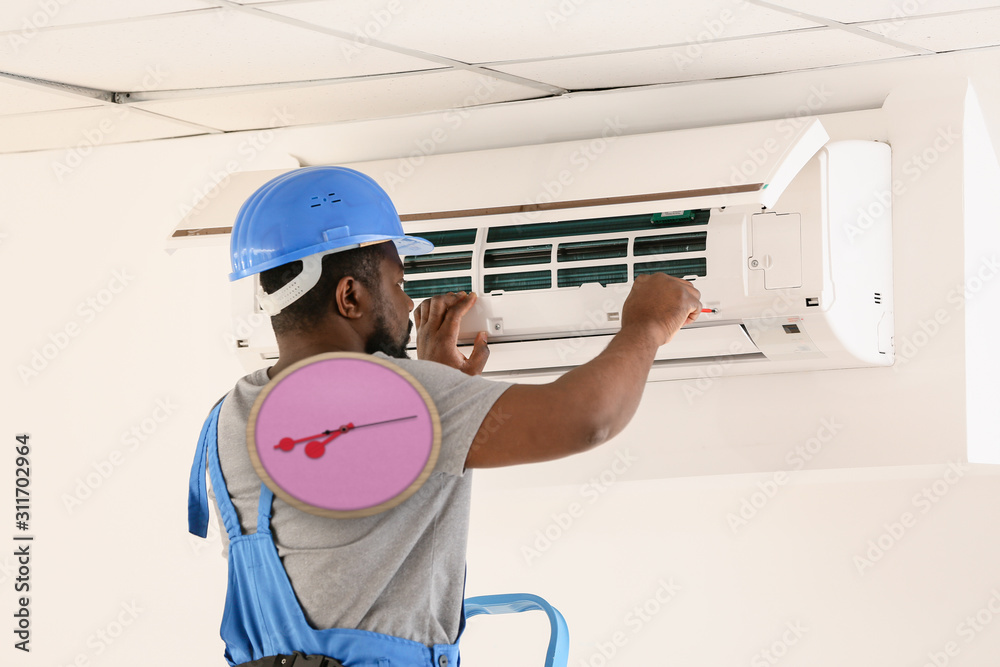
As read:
7.42.13
